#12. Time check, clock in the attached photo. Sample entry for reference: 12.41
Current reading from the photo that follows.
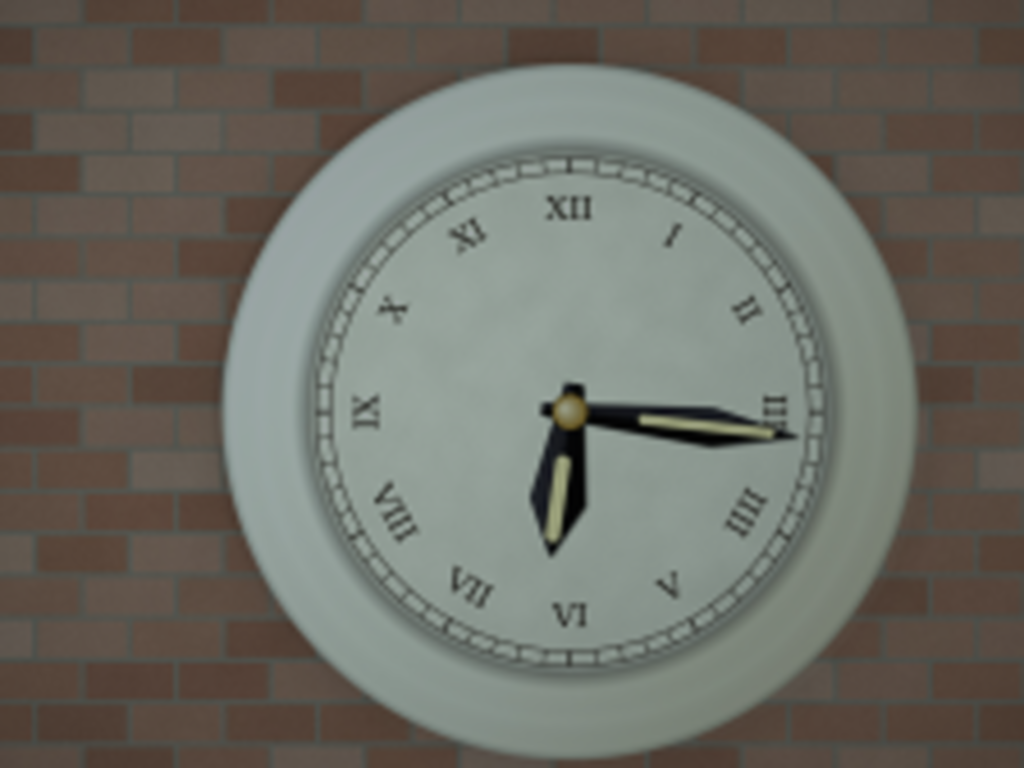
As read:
6.16
